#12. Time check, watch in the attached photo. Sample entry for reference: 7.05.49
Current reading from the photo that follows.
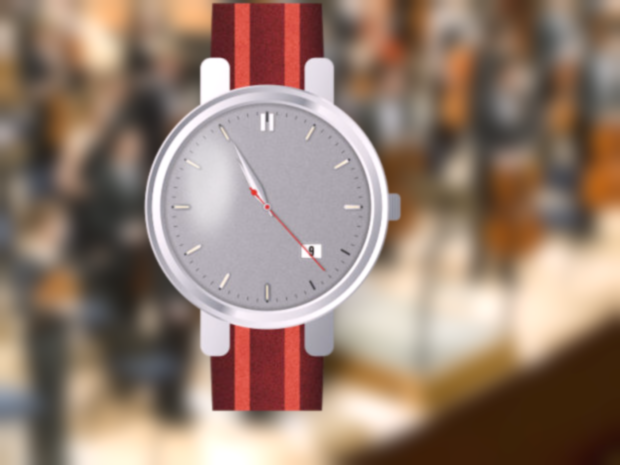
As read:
10.55.23
